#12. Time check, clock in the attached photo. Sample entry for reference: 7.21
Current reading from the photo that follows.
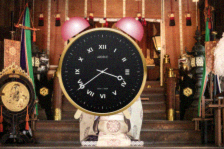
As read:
3.39
